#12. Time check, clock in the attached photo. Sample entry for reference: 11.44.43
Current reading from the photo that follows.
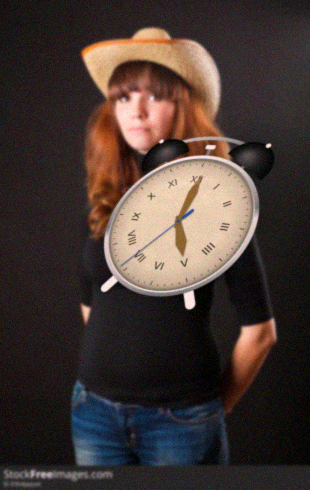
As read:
5.00.36
